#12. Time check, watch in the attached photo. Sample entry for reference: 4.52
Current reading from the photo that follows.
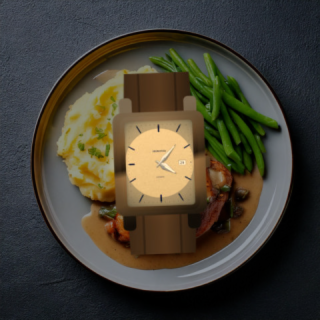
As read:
4.07
